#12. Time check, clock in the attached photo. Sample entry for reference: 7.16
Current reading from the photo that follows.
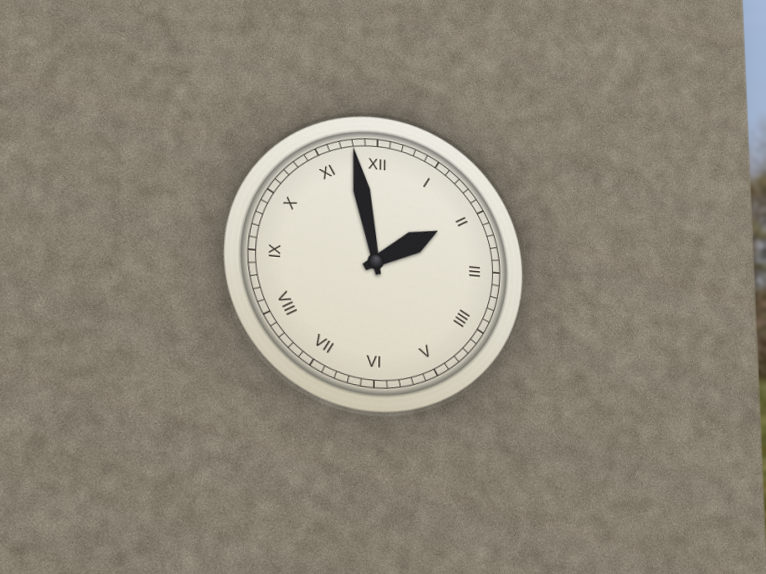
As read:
1.58
